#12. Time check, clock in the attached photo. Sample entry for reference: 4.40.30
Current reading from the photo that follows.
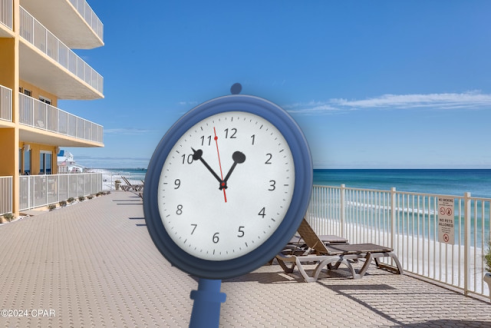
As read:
12.51.57
